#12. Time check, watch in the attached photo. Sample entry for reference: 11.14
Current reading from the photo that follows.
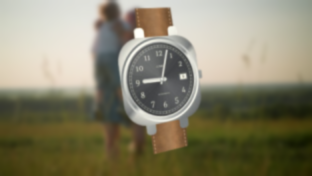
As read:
9.03
